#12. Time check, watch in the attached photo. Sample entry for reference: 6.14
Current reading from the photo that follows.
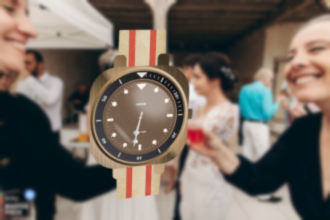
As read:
6.32
